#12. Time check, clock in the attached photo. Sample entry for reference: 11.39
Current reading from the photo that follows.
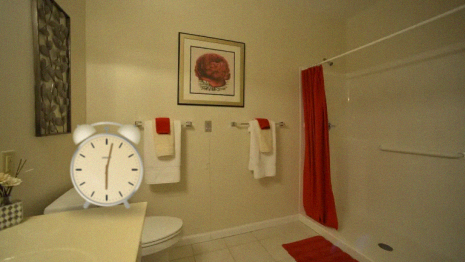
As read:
6.02
